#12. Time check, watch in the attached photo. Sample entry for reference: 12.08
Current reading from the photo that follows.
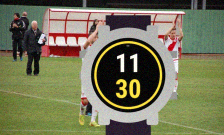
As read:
11.30
